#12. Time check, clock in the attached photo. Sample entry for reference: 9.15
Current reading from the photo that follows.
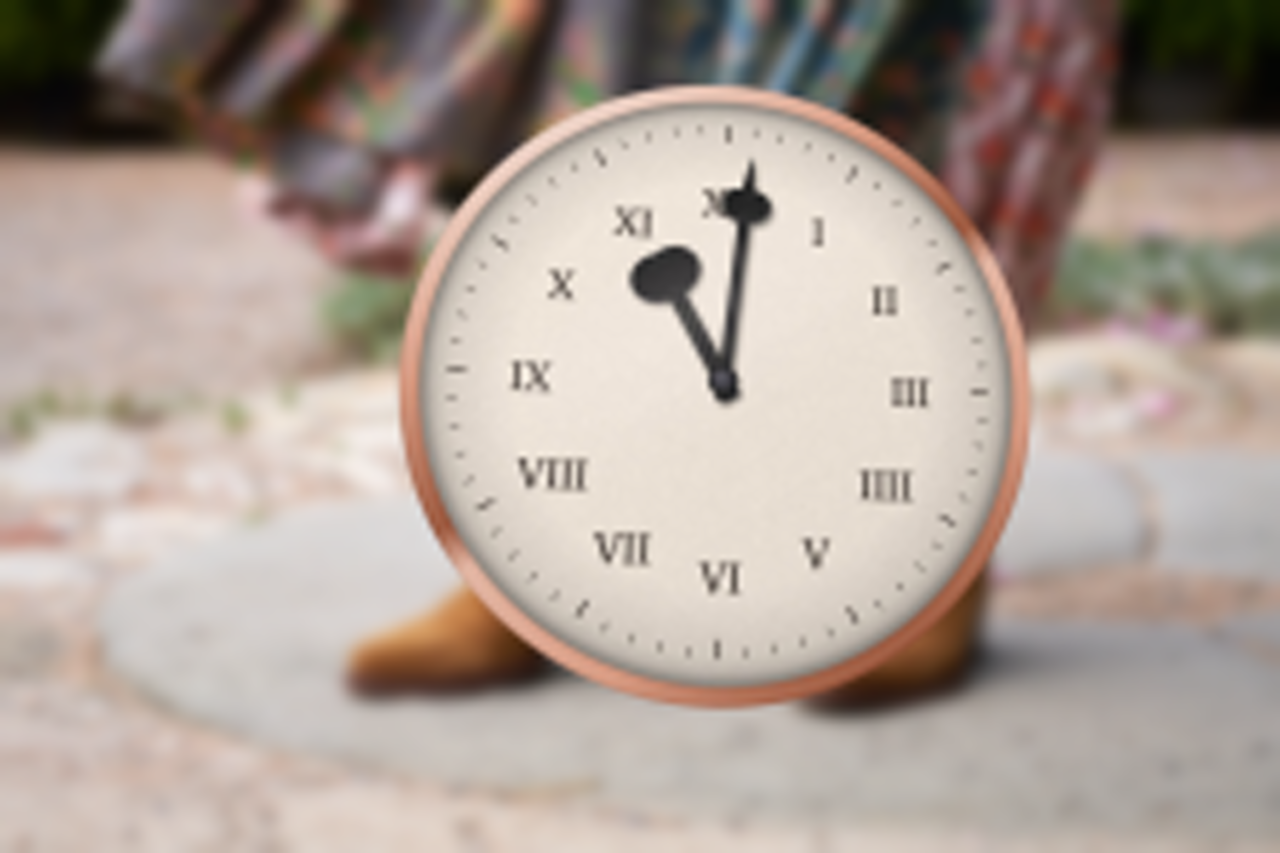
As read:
11.01
